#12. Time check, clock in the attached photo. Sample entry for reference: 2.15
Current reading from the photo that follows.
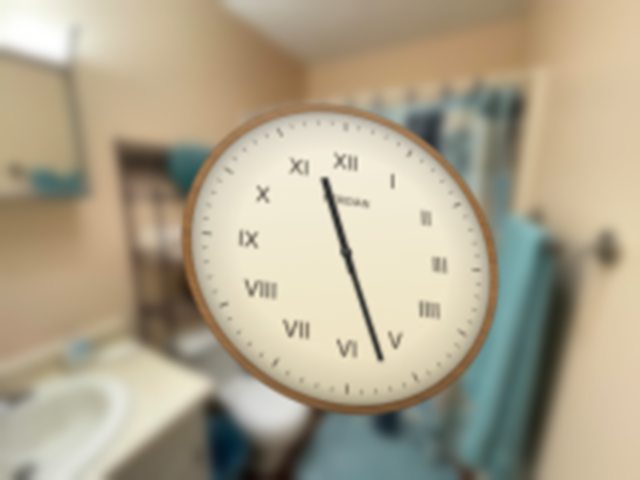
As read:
11.27
